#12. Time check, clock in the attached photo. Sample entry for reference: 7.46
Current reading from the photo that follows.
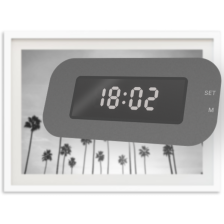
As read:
18.02
